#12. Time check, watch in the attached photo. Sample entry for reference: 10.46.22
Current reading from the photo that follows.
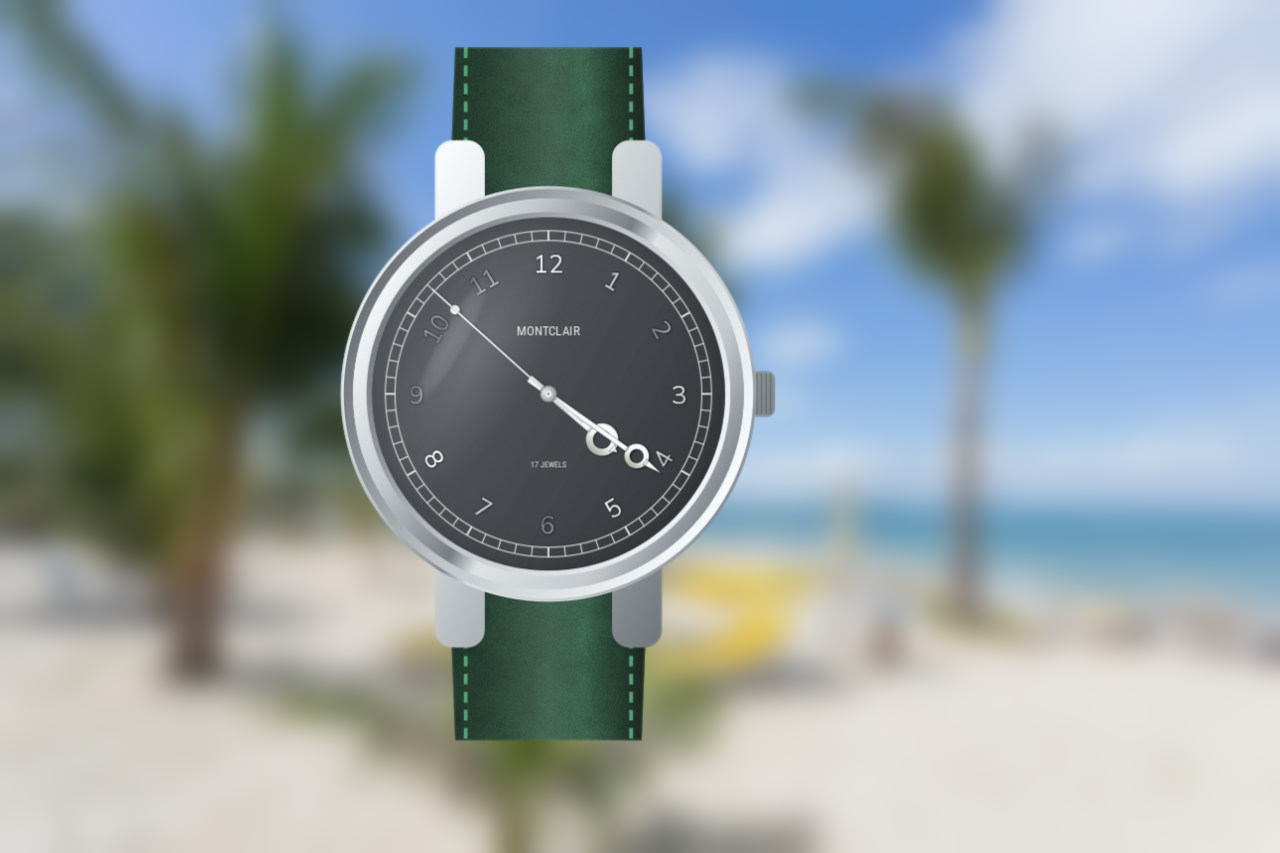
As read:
4.20.52
